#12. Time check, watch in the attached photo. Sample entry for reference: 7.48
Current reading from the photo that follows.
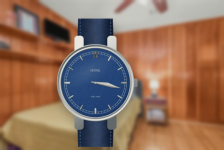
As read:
3.17
